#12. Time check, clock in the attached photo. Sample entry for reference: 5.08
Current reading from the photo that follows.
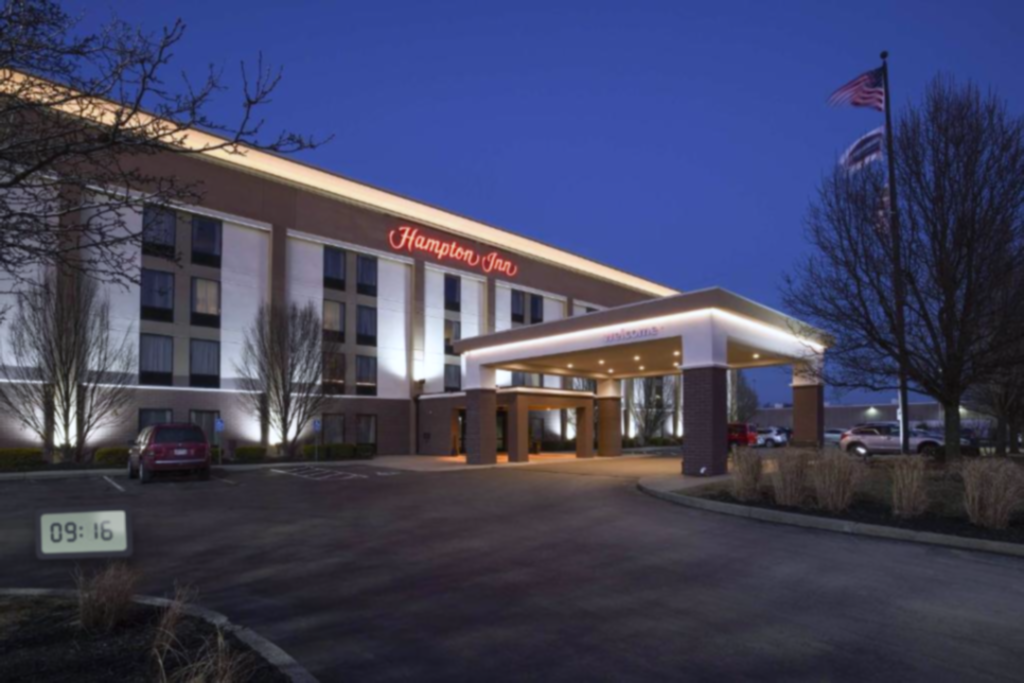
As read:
9.16
